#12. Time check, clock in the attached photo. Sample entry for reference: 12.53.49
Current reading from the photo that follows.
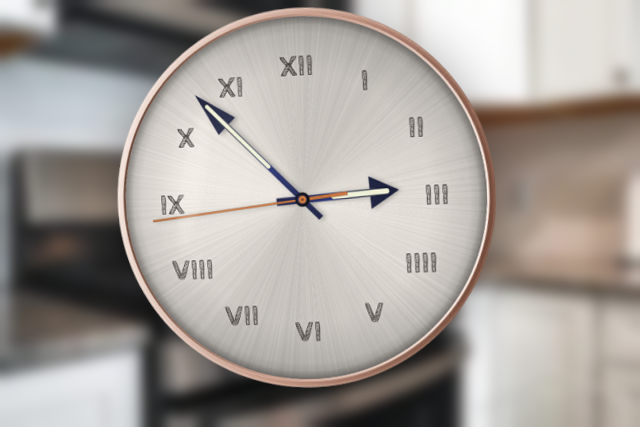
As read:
2.52.44
